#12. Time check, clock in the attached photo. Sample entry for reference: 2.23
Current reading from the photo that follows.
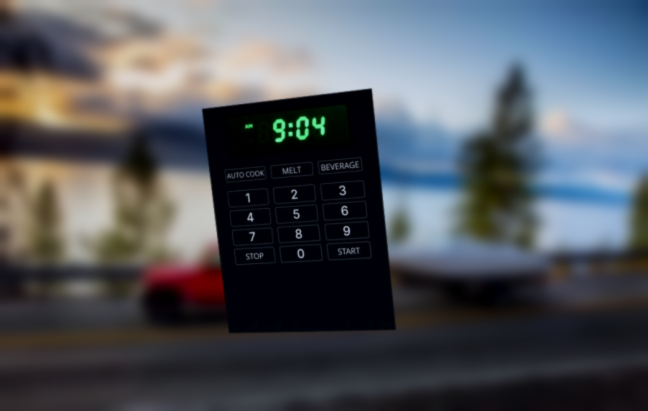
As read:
9.04
